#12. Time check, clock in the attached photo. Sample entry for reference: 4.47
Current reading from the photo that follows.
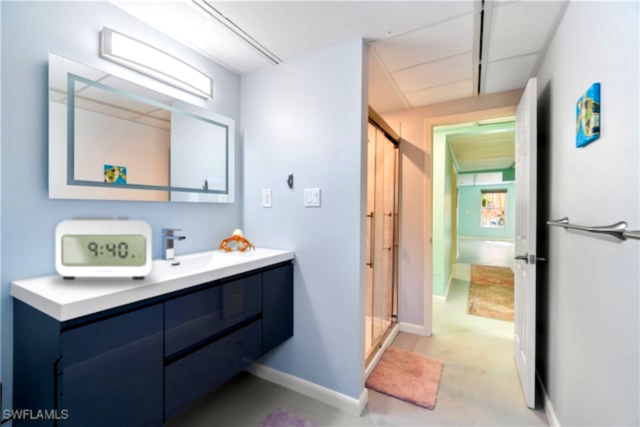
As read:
9.40
